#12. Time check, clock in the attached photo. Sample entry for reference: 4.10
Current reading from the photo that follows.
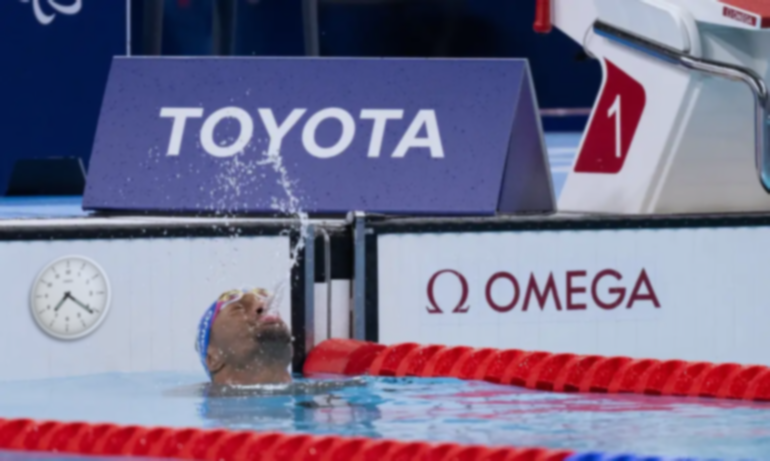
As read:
7.21
